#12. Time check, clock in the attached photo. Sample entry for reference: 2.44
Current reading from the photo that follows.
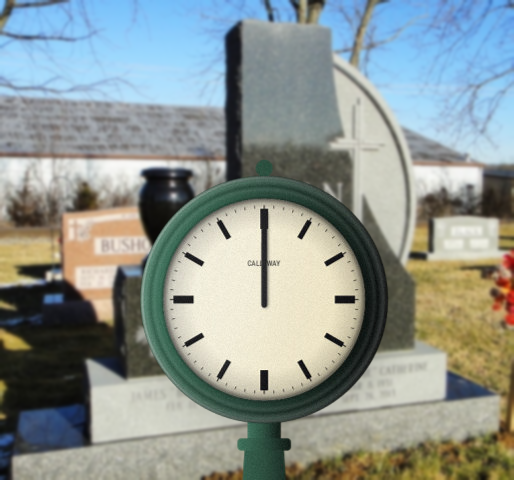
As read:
12.00
